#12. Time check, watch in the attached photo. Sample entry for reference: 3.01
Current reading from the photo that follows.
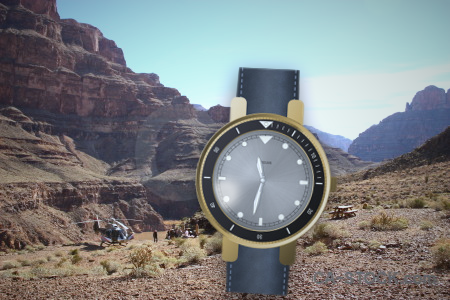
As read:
11.32
